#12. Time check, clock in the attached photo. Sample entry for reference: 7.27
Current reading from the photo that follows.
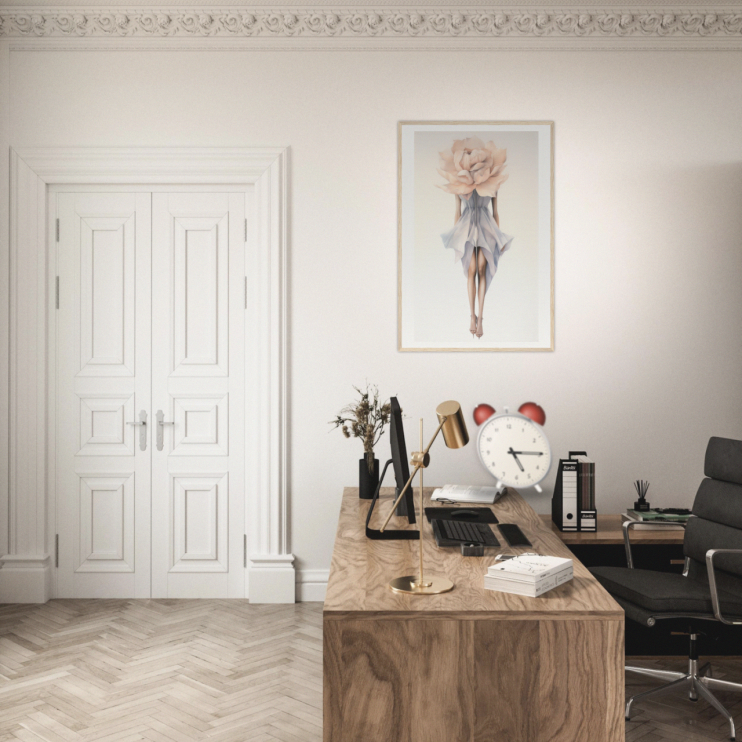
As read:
5.15
